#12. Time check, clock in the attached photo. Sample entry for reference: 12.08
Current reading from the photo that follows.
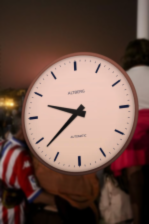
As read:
9.38
